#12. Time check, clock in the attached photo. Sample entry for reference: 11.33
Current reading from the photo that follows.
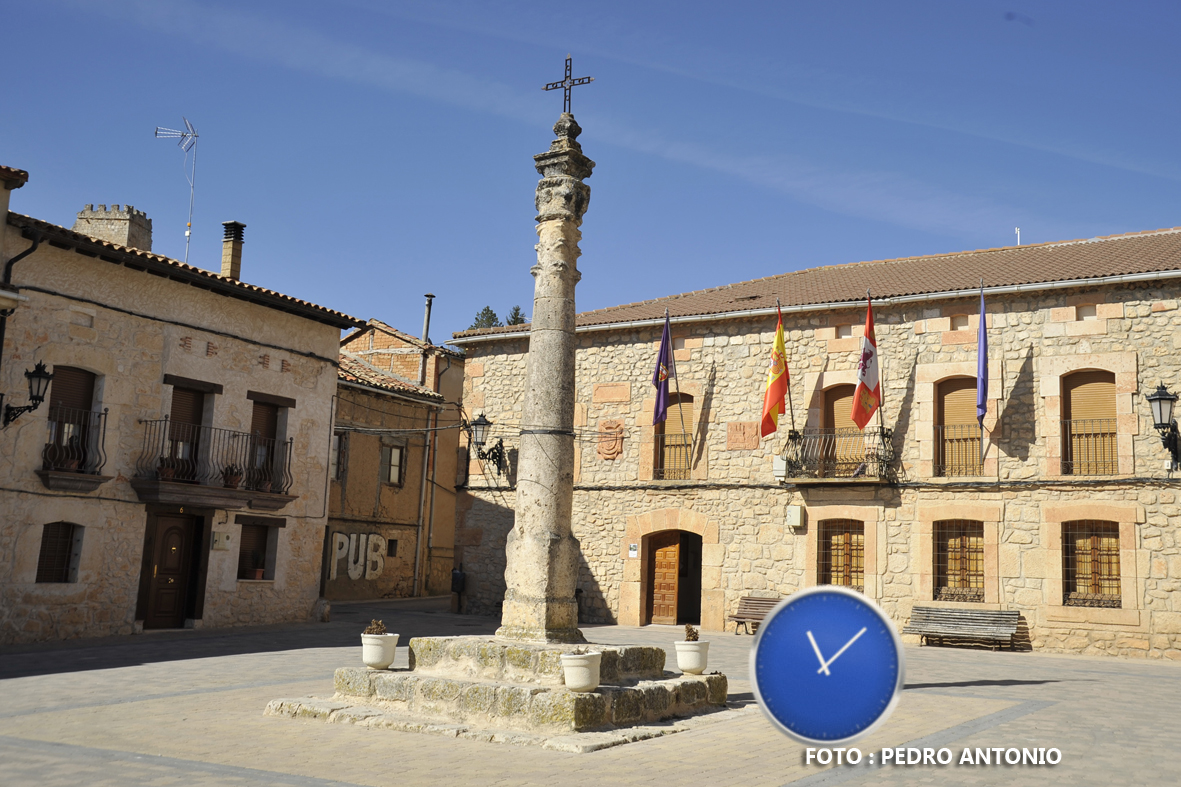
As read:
11.08
